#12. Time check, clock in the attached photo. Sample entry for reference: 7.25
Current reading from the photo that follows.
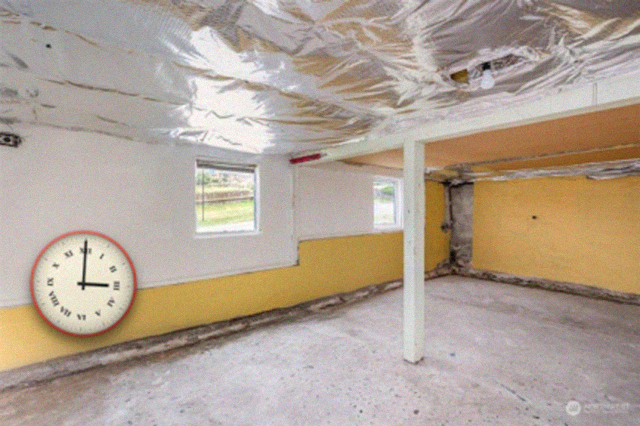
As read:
3.00
